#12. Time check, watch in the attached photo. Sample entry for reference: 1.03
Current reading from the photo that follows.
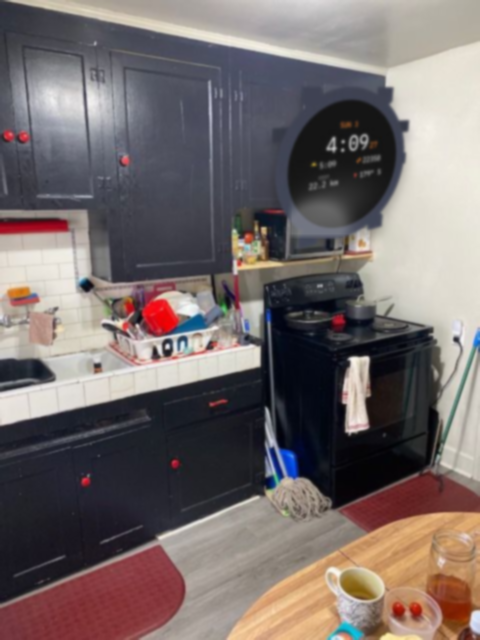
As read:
4.09
